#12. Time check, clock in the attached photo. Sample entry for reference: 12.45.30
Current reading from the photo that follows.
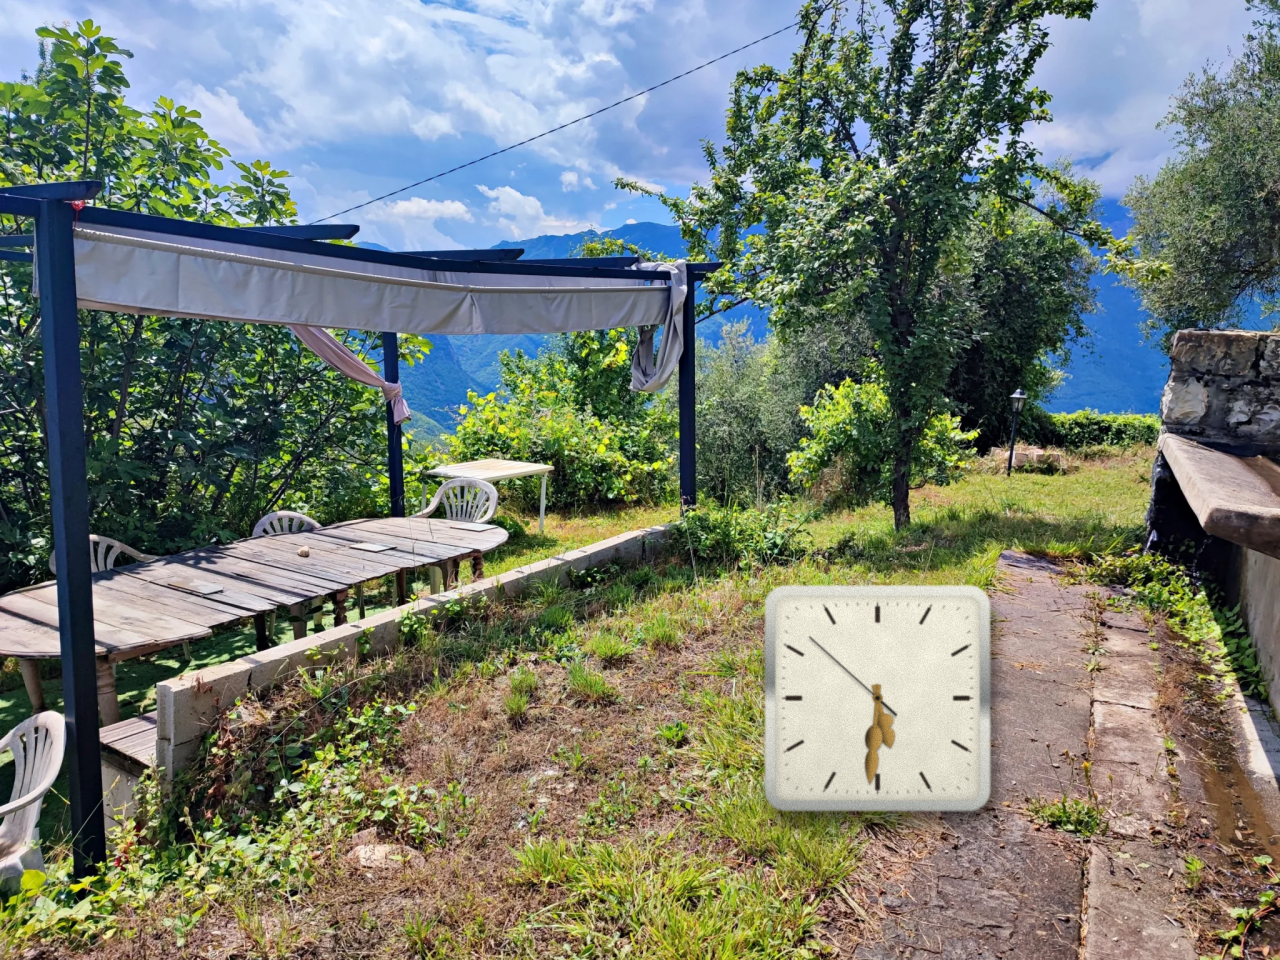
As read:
5.30.52
